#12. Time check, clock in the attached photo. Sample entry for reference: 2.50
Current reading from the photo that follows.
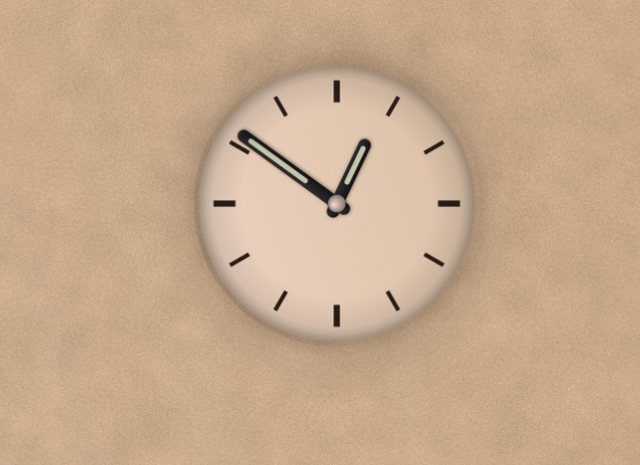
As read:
12.51
